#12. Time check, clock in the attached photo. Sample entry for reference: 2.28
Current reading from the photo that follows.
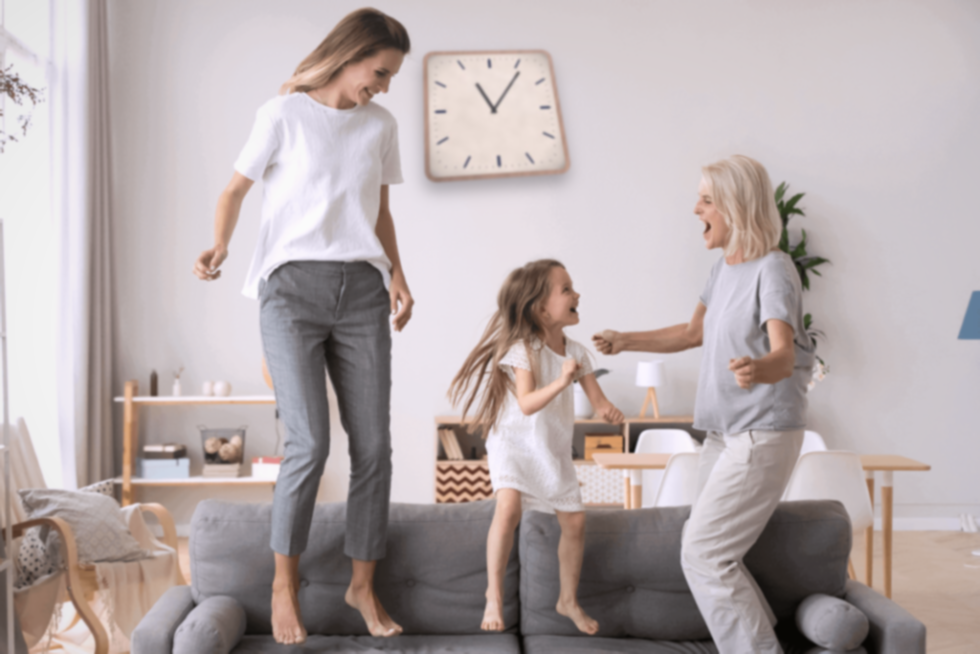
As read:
11.06
